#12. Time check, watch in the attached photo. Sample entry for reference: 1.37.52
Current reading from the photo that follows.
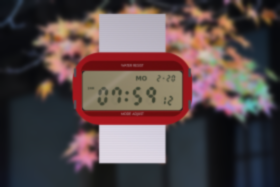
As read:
7.59.12
